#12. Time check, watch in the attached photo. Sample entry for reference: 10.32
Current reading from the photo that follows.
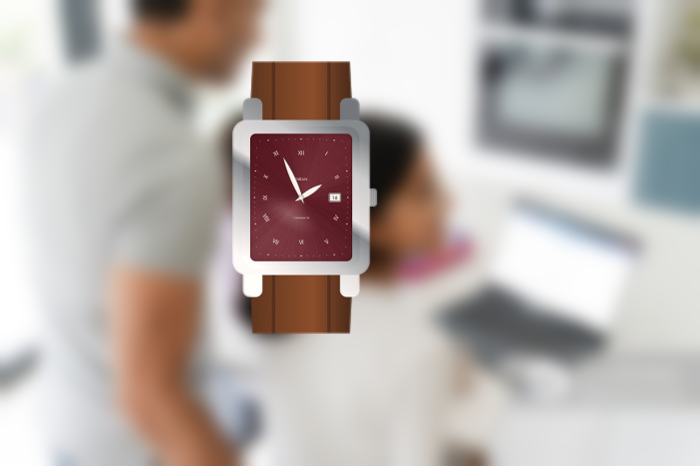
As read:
1.56
